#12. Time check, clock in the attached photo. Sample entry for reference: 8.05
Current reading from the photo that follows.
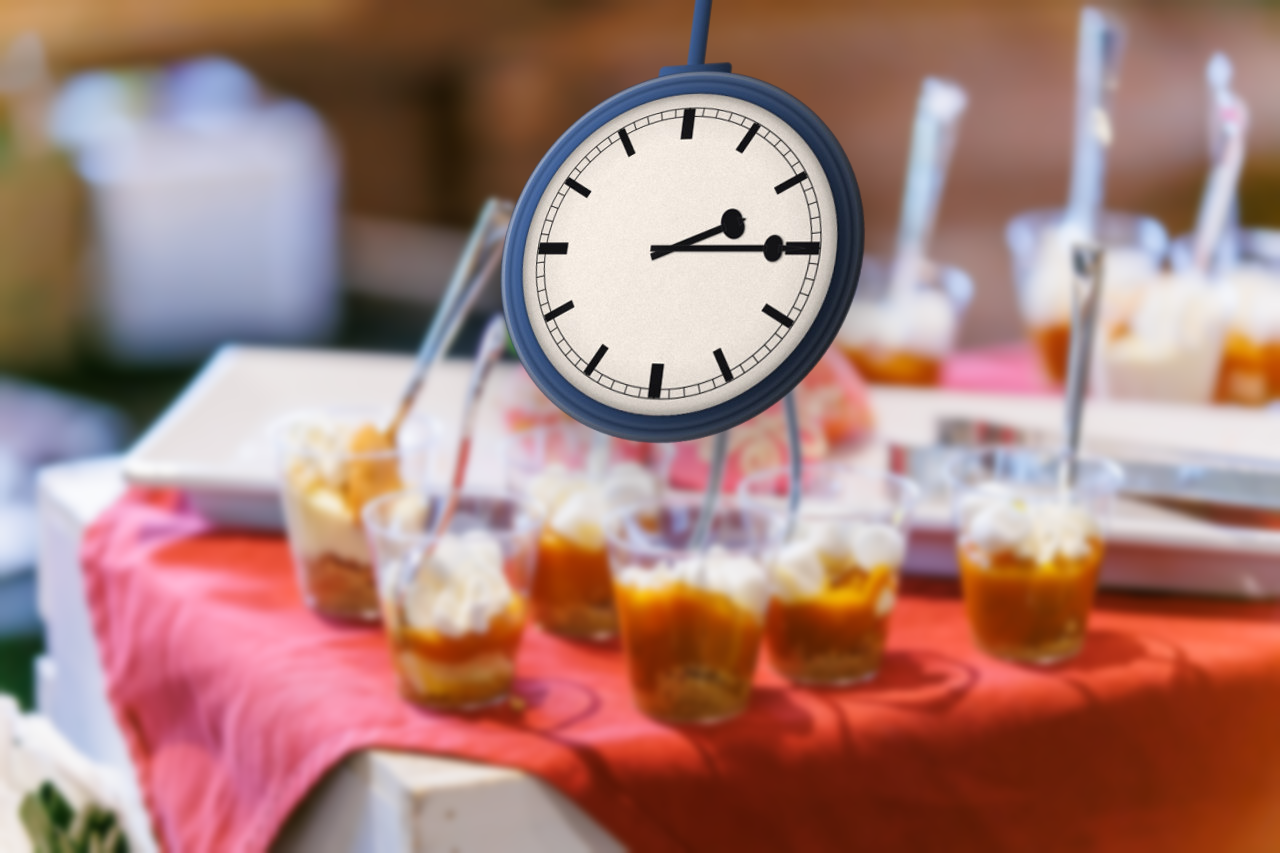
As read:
2.15
